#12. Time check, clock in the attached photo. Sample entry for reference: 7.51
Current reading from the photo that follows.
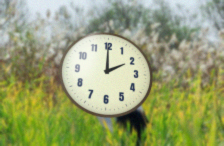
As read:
2.00
